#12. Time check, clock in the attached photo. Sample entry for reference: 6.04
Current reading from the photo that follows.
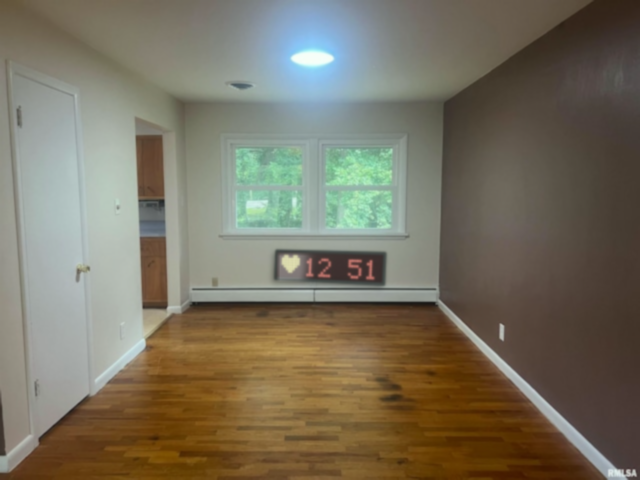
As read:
12.51
